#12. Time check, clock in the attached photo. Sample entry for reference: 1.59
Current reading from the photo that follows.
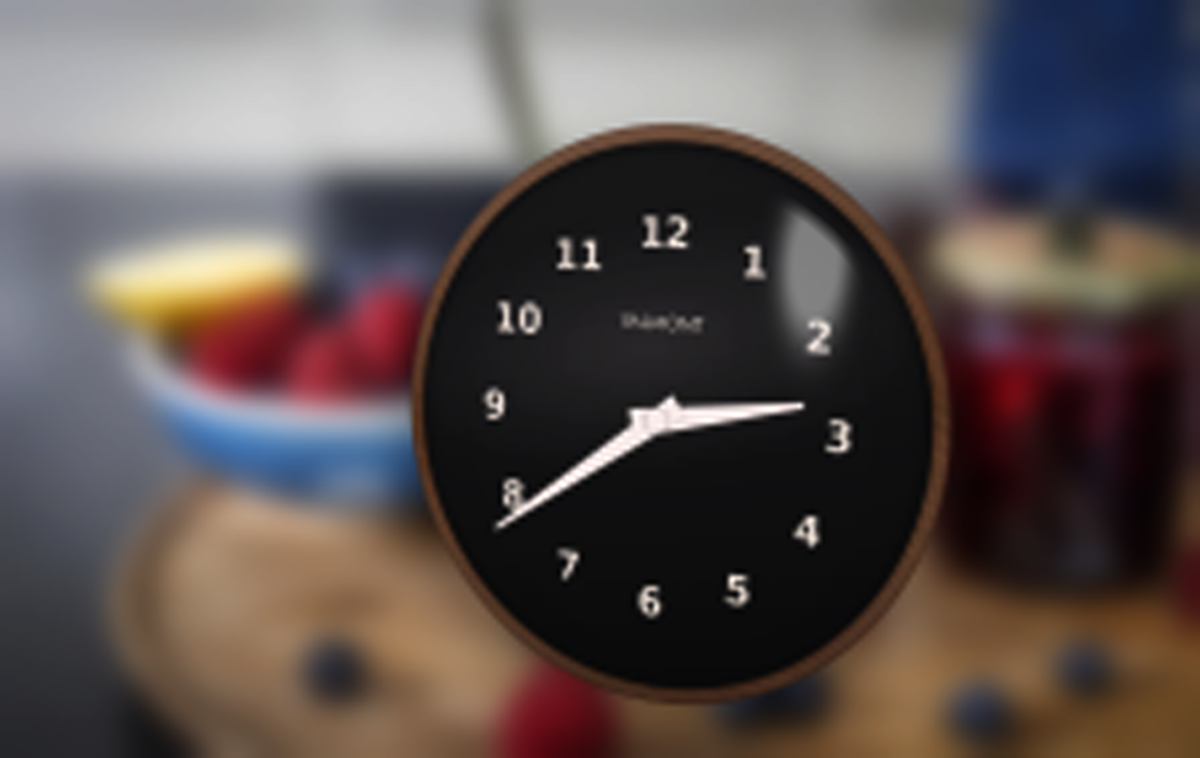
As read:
2.39
